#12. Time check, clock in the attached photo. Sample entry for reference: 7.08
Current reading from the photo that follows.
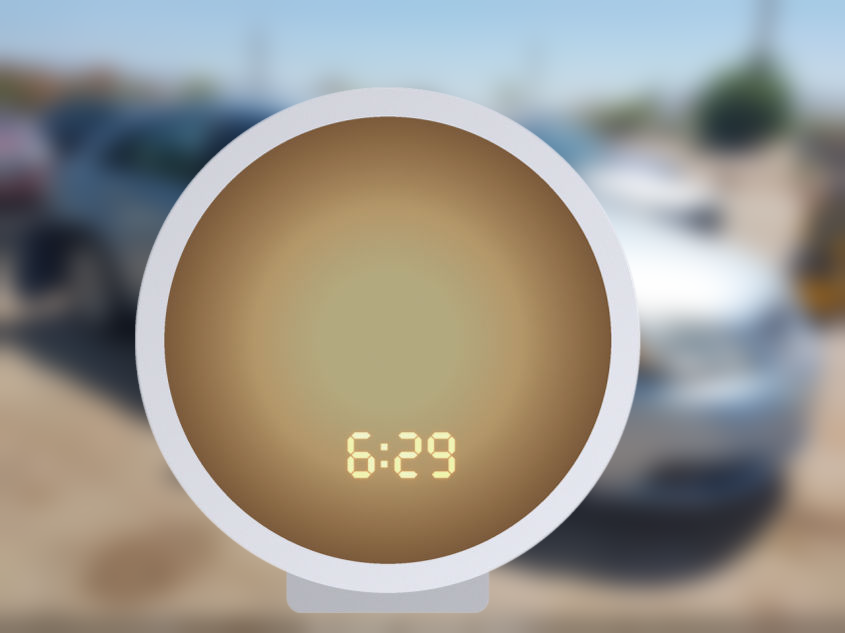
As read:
6.29
